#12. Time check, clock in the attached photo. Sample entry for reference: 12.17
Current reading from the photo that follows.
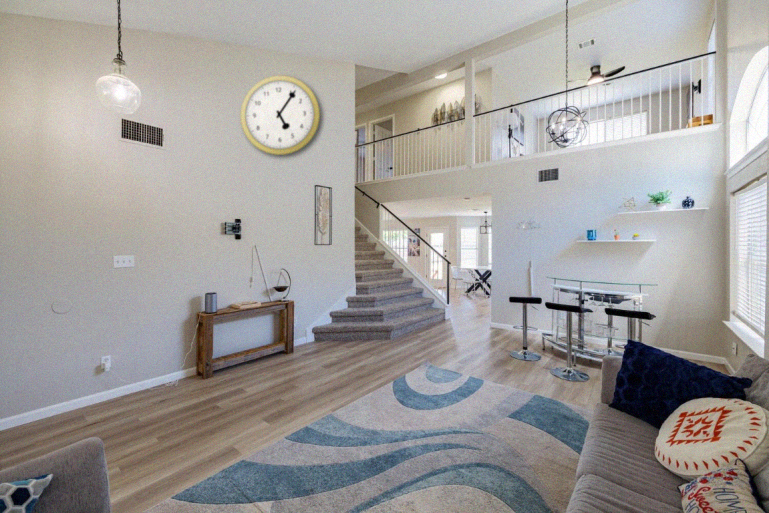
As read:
5.06
